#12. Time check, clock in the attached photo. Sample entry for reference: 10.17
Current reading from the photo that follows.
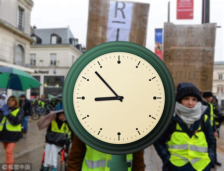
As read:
8.53
